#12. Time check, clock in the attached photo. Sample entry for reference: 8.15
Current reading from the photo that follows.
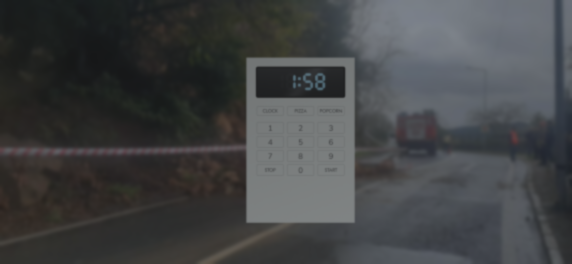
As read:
1.58
